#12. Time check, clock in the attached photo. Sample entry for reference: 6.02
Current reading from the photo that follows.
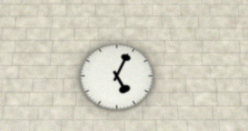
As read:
5.04
